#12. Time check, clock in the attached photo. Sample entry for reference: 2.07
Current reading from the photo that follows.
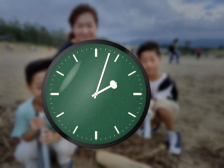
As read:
2.03
